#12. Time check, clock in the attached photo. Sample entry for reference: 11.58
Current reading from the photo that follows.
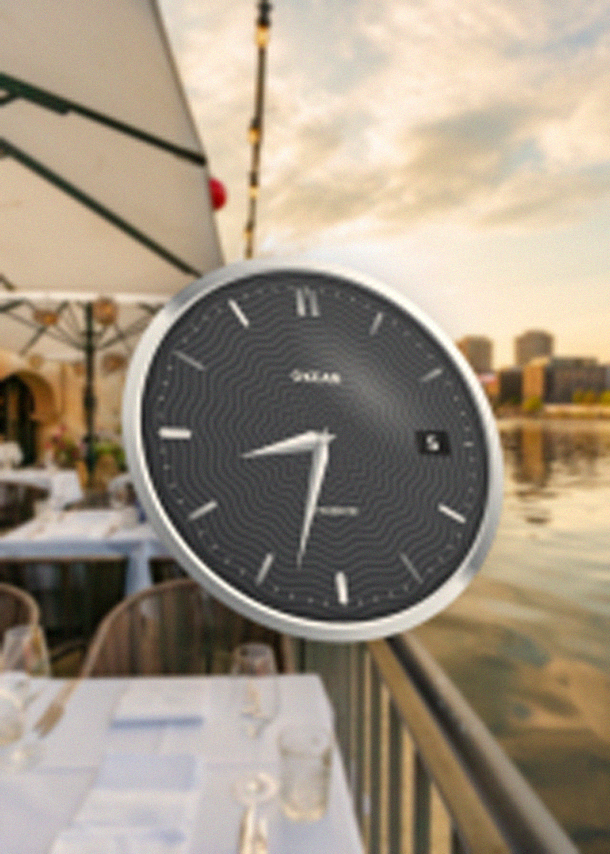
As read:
8.33
